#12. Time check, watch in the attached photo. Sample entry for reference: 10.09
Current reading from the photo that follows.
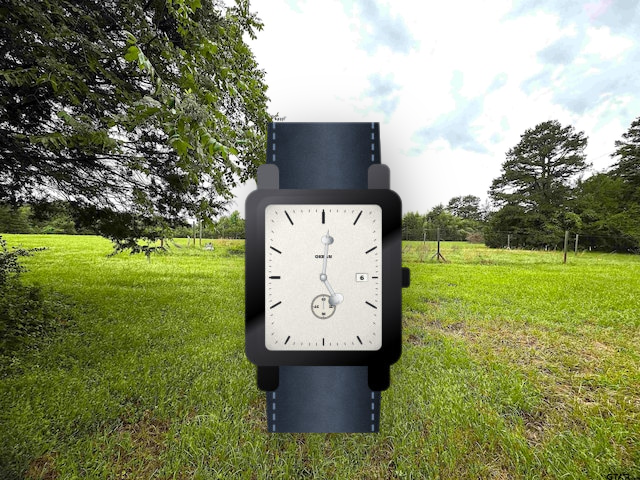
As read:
5.01
